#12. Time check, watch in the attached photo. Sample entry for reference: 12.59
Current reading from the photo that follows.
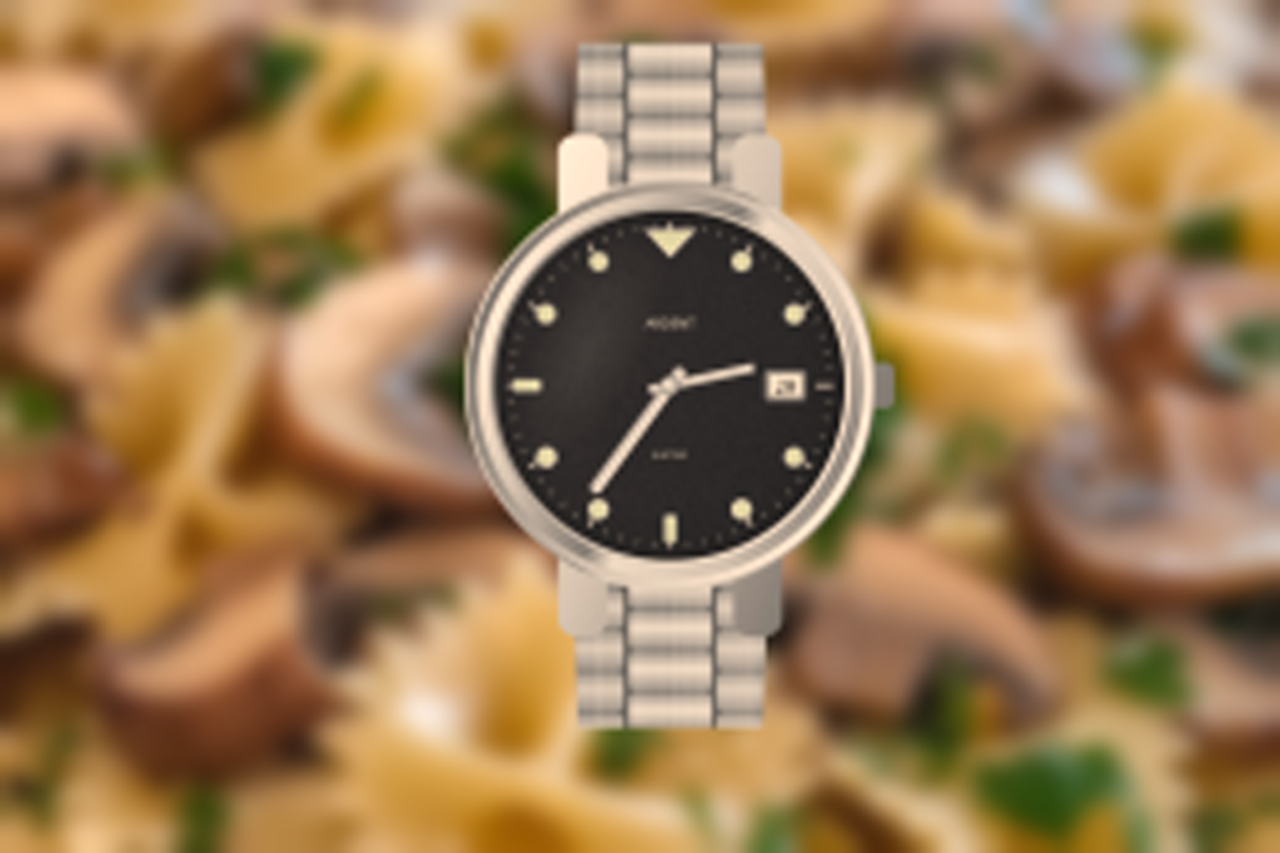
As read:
2.36
